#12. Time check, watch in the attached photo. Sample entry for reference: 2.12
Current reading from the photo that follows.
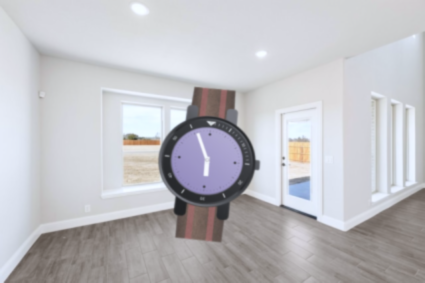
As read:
5.56
